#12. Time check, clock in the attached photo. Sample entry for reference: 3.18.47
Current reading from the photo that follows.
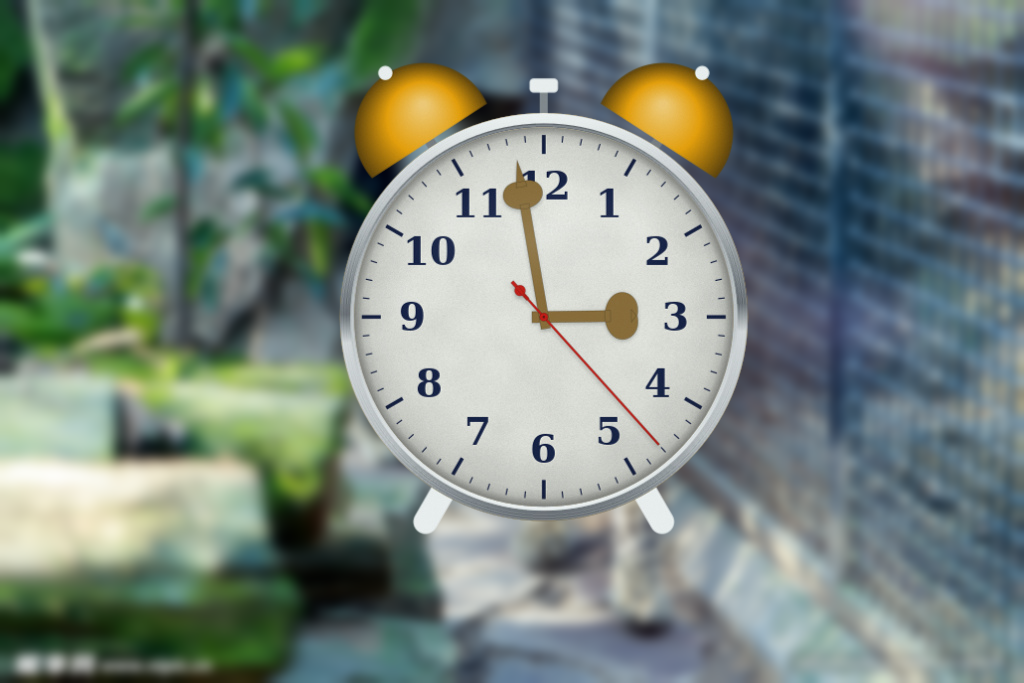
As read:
2.58.23
